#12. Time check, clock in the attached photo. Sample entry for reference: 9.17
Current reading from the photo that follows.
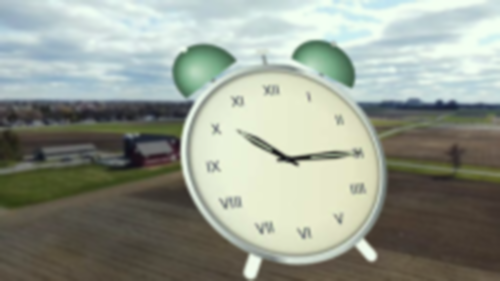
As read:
10.15
